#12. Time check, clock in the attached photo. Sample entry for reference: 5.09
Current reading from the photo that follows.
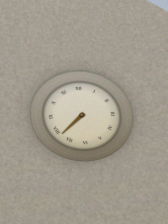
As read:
7.38
